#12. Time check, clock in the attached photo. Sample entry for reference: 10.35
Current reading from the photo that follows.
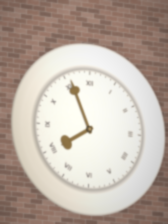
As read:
7.56
